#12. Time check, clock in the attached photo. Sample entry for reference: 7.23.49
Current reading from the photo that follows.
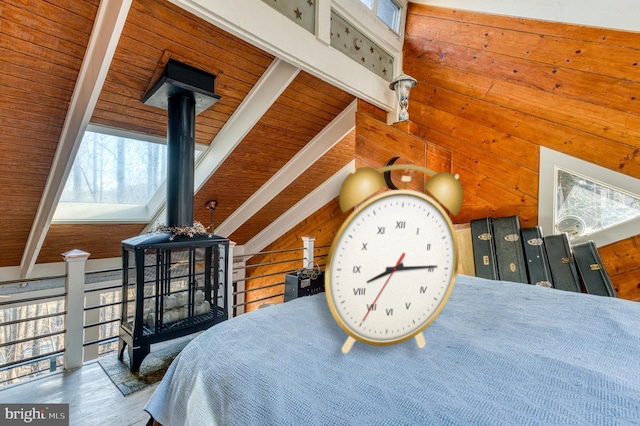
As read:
8.14.35
